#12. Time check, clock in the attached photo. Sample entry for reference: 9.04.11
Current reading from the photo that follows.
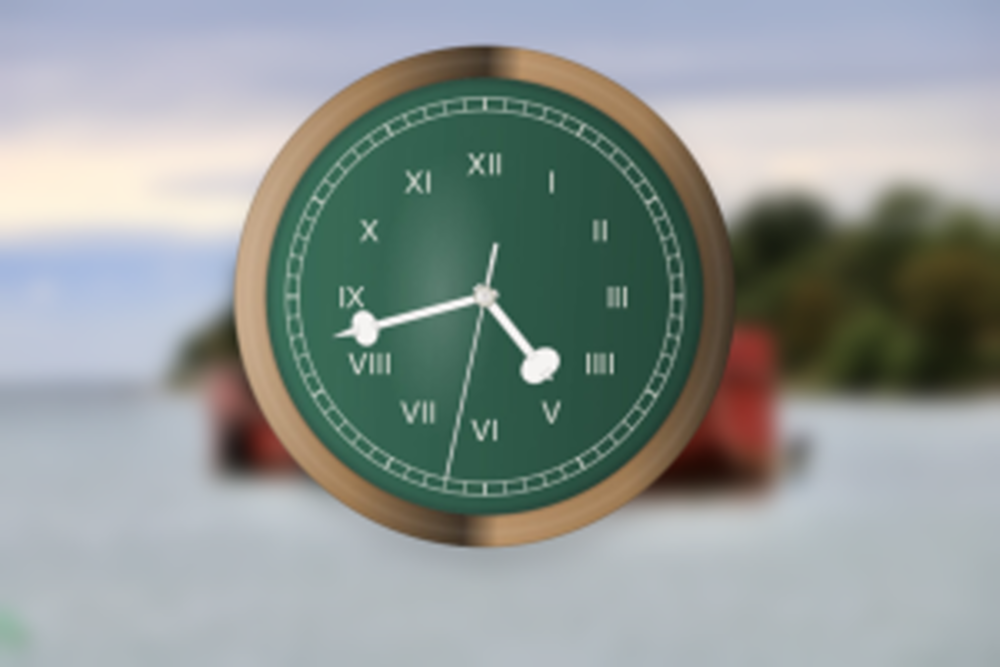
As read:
4.42.32
